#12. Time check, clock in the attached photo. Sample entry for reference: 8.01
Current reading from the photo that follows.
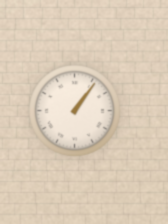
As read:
1.06
